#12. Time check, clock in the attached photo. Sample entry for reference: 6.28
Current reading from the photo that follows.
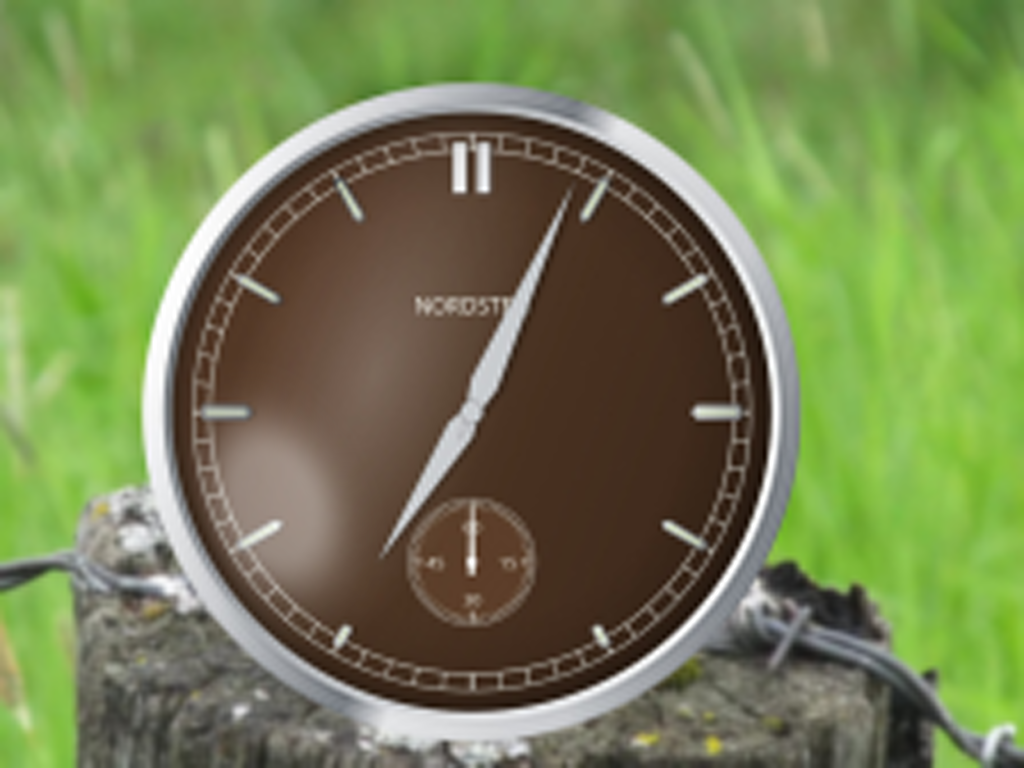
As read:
7.04
